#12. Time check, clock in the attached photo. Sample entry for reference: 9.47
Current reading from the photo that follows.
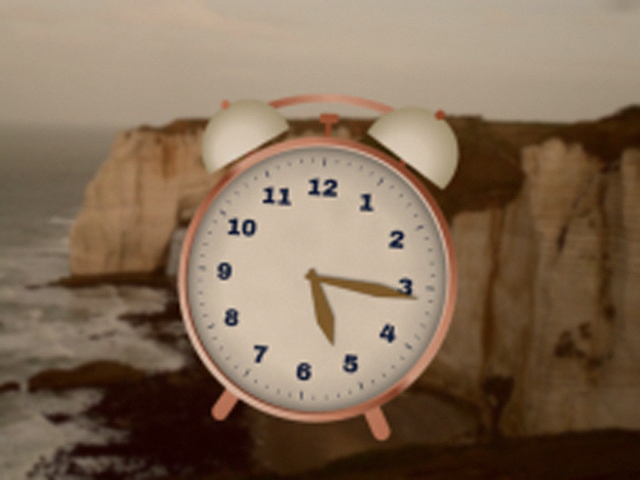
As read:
5.16
